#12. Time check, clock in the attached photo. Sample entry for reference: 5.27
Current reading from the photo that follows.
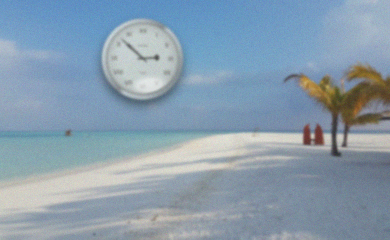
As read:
2.52
